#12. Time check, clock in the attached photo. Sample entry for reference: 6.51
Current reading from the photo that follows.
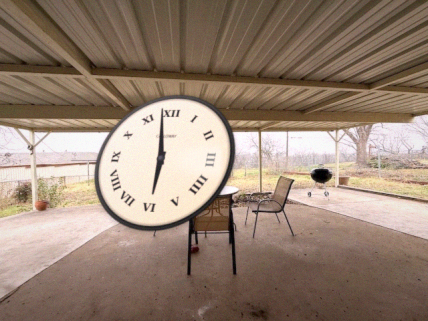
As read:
5.58
